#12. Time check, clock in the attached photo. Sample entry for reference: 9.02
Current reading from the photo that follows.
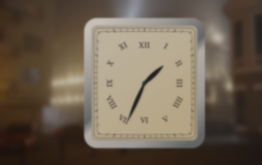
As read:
1.34
